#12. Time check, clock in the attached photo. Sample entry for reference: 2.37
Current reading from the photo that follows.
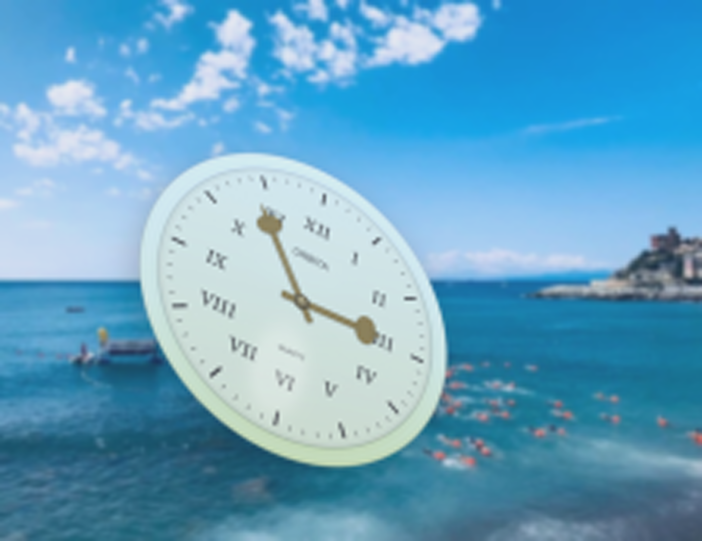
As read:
2.54
